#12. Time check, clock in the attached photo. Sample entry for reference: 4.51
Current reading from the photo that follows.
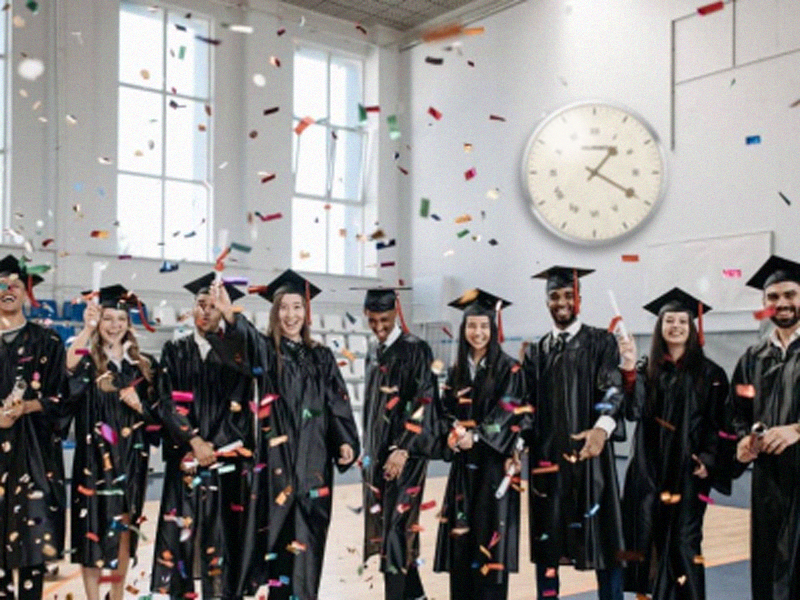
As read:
1.20
